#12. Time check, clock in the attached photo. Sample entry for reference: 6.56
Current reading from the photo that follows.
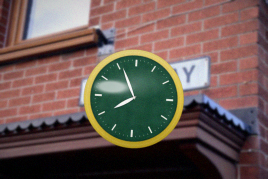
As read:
7.56
